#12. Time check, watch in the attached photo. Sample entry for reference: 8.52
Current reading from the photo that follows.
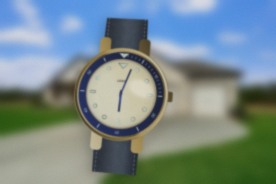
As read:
6.03
